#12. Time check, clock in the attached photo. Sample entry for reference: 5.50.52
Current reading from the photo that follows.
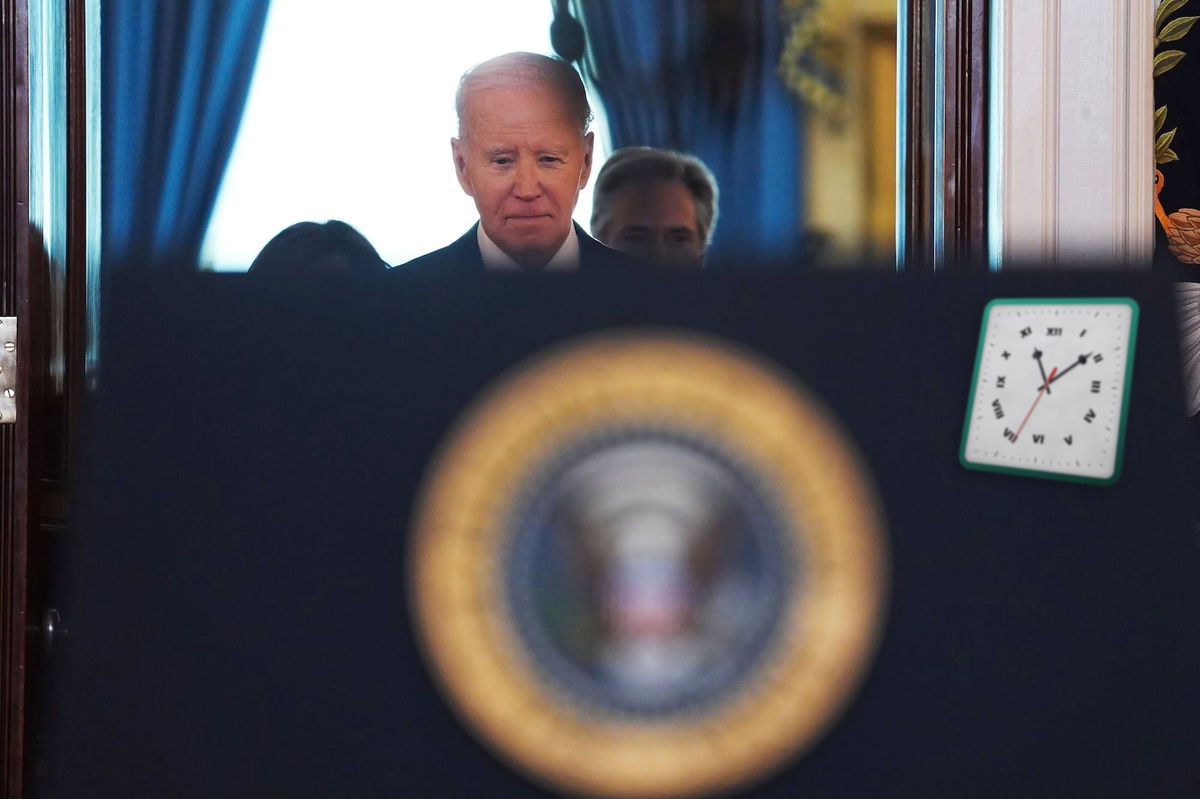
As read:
11.08.34
